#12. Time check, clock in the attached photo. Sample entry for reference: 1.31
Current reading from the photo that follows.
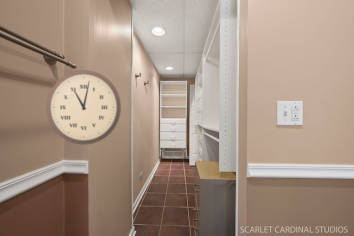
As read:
11.02
